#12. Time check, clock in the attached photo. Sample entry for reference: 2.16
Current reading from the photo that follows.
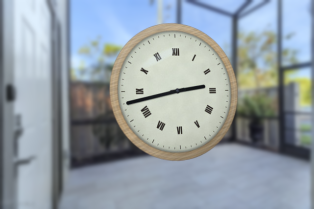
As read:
2.43
